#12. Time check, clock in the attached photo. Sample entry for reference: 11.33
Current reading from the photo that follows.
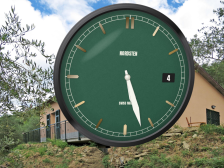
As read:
5.27
